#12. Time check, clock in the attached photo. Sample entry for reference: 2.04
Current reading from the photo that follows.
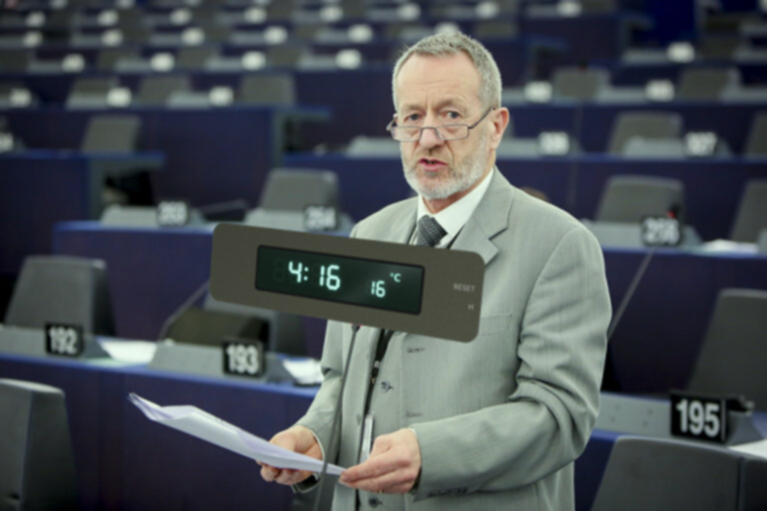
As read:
4.16
